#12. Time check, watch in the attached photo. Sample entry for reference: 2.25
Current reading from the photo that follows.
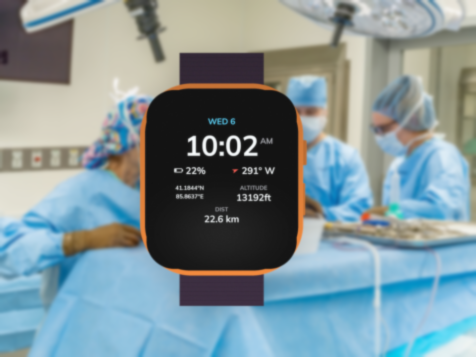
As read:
10.02
